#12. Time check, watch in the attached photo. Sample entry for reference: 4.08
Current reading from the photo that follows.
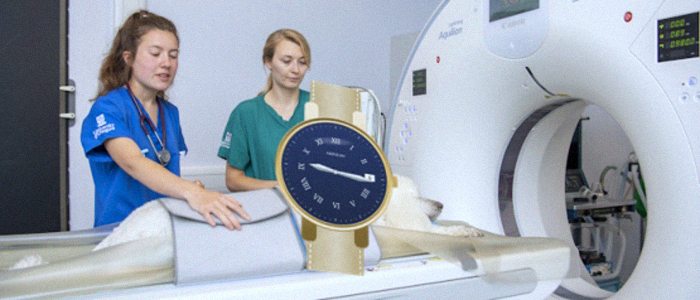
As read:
9.16
